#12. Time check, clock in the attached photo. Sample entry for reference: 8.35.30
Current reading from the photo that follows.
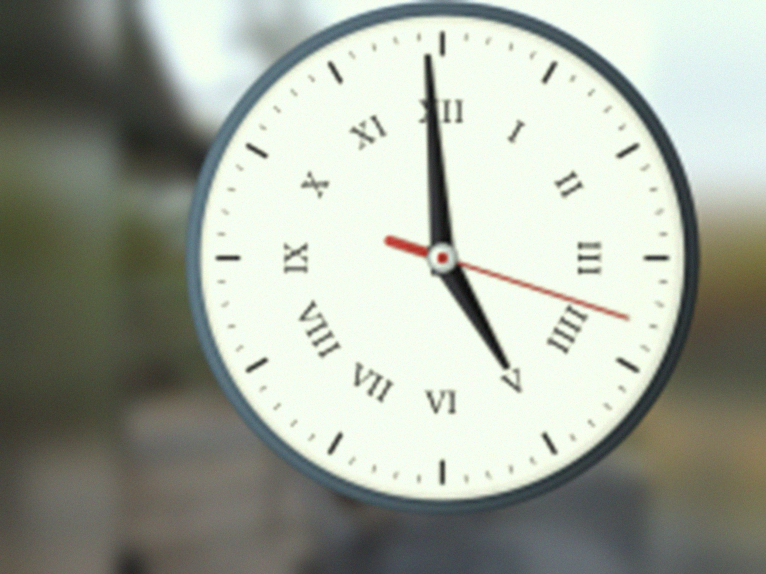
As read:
4.59.18
